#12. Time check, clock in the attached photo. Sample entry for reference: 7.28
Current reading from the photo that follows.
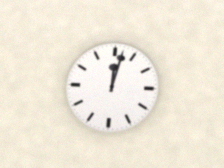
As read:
12.02
